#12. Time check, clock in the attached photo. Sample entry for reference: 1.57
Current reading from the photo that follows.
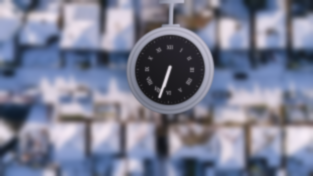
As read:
6.33
